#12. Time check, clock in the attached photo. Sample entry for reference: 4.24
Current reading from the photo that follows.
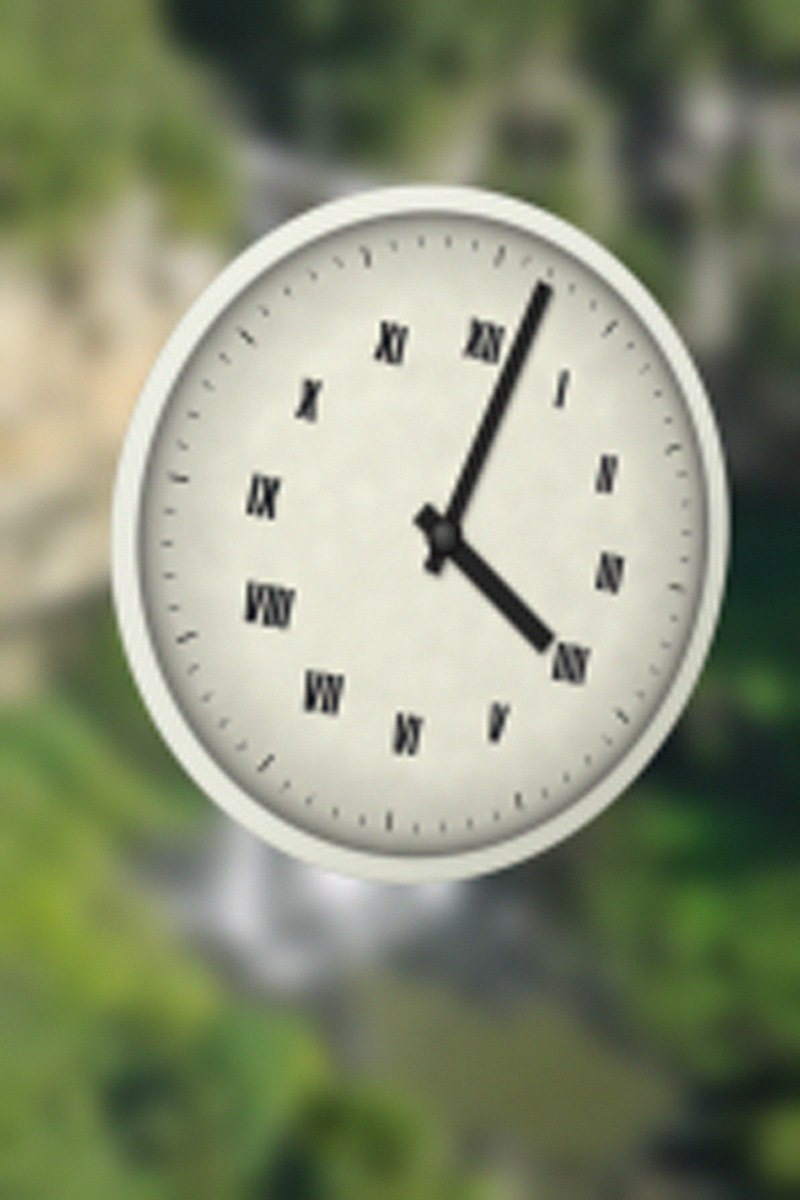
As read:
4.02
